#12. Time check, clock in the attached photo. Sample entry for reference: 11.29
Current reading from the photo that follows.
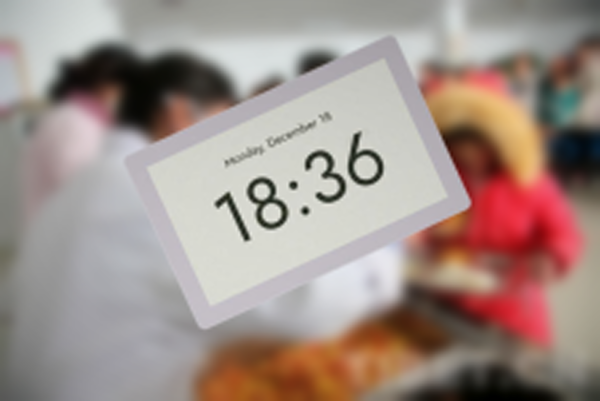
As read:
18.36
